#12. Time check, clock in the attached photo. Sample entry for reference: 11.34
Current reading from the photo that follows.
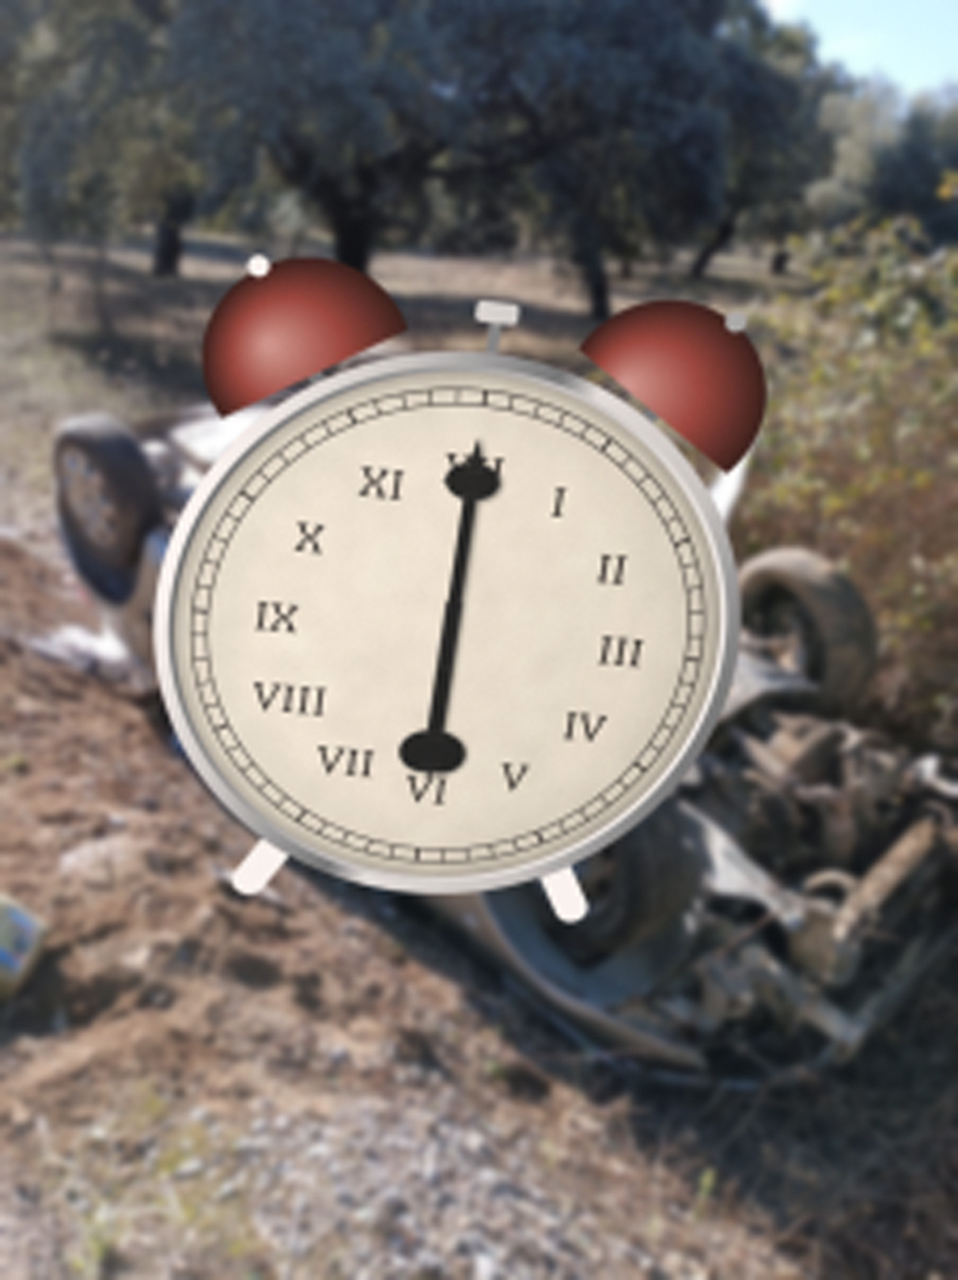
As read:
6.00
